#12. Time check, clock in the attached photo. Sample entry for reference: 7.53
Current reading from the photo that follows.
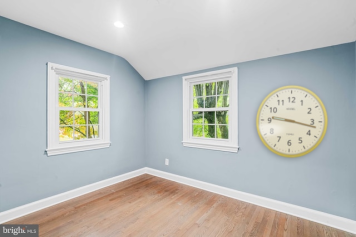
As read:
9.17
